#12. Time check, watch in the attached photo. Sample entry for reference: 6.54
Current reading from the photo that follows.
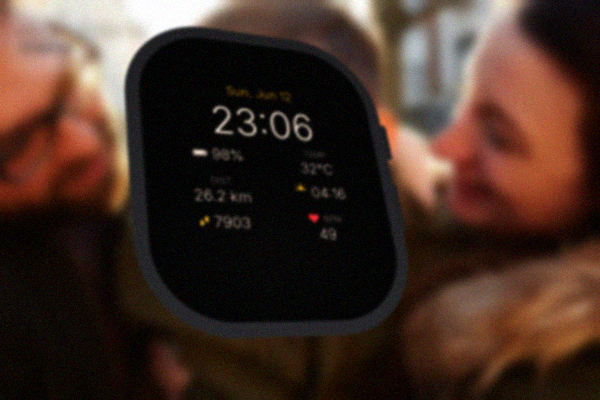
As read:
23.06
